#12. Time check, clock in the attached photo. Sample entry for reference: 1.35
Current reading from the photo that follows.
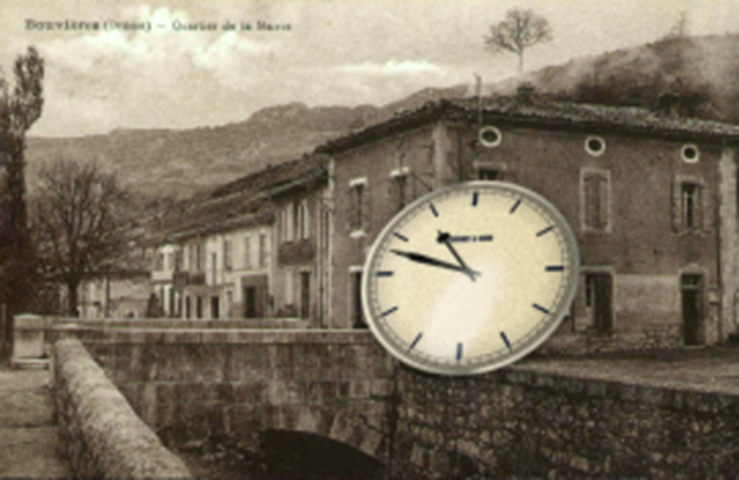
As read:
10.48
